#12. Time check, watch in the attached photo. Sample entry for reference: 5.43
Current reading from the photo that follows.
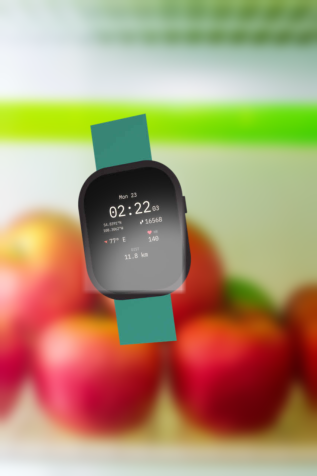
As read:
2.22
